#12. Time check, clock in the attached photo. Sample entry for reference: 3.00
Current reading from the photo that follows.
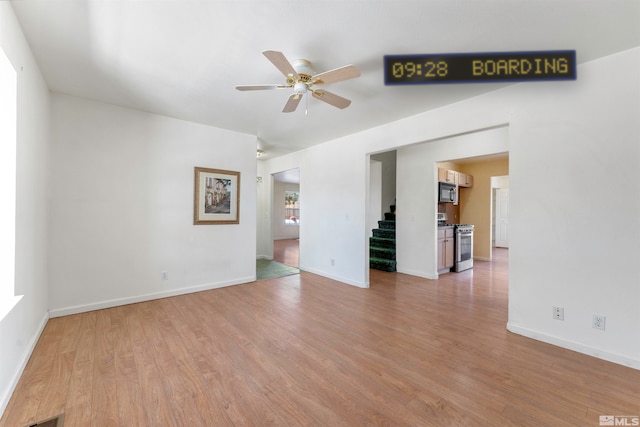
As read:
9.28
